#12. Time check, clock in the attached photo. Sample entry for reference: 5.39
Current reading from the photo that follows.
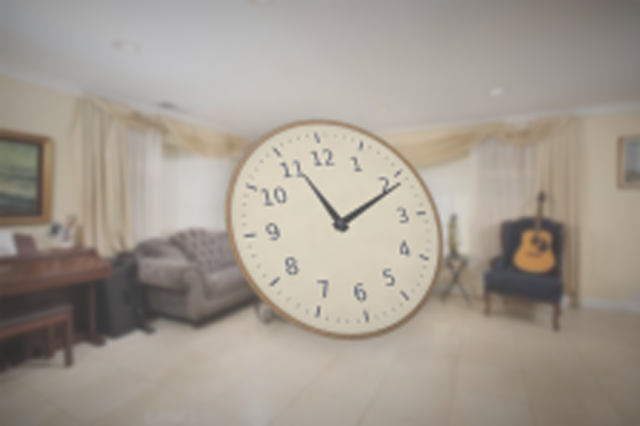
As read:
11.11
